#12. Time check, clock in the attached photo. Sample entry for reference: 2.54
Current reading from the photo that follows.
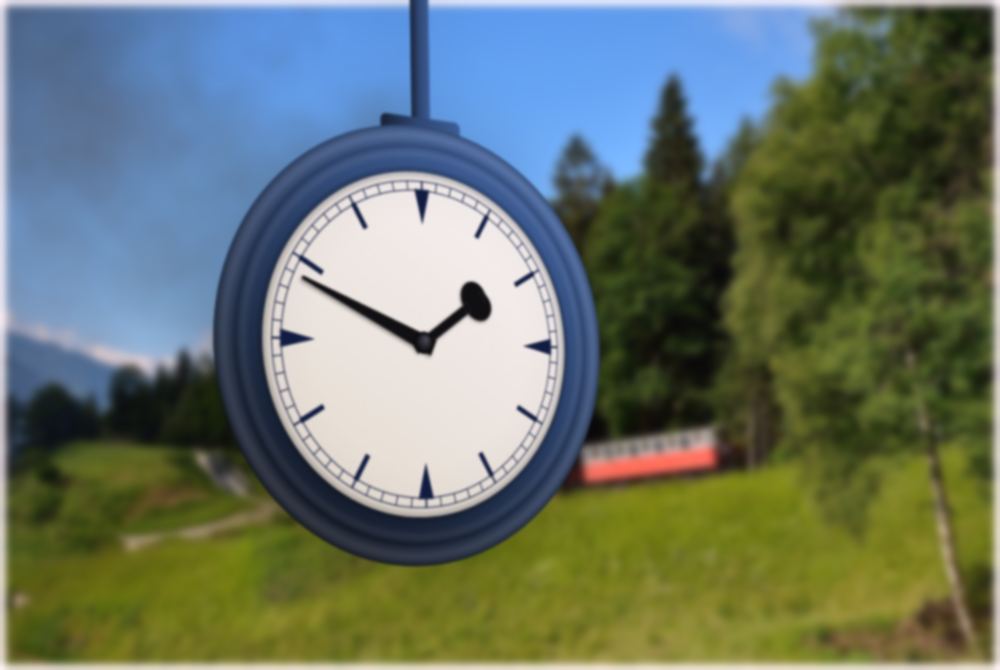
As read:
1.49
